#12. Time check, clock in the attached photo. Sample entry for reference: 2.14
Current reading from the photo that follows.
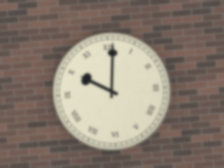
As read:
10.01
